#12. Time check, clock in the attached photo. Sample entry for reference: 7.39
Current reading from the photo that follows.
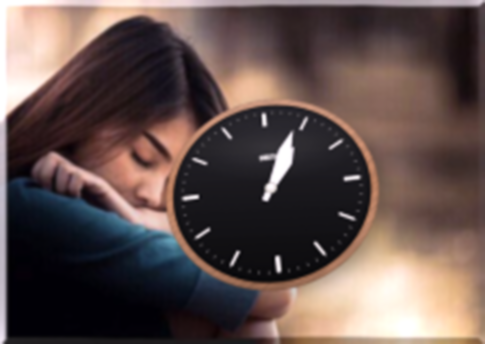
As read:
1.04
